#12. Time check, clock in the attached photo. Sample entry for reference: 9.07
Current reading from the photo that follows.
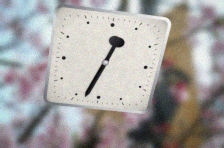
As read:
12.33
